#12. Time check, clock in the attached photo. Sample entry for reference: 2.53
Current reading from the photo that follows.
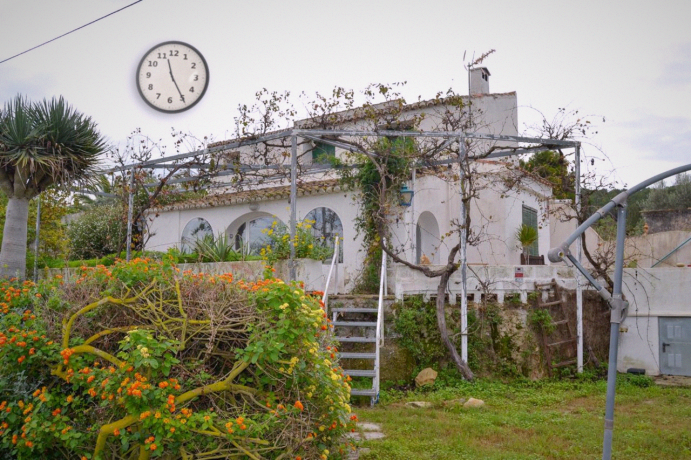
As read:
11.25
